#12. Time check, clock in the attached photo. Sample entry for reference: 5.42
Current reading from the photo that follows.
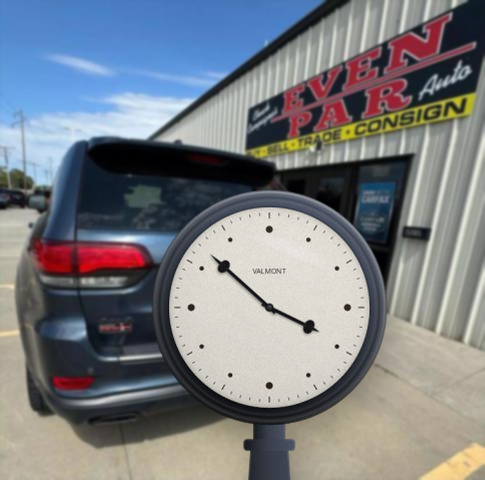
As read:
3.52
